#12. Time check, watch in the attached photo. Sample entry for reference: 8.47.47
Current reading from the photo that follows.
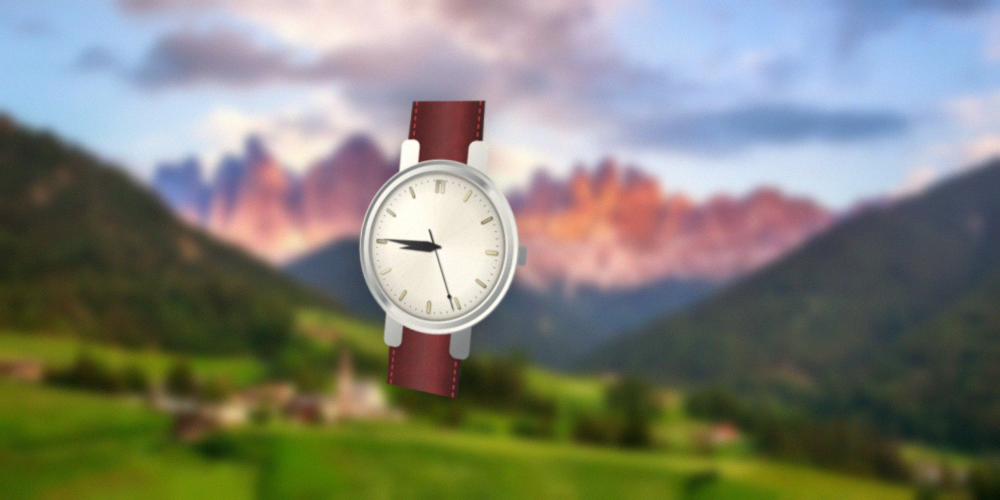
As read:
8.45.26
